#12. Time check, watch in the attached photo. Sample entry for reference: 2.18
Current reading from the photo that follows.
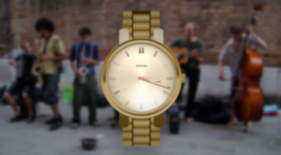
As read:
3.18
